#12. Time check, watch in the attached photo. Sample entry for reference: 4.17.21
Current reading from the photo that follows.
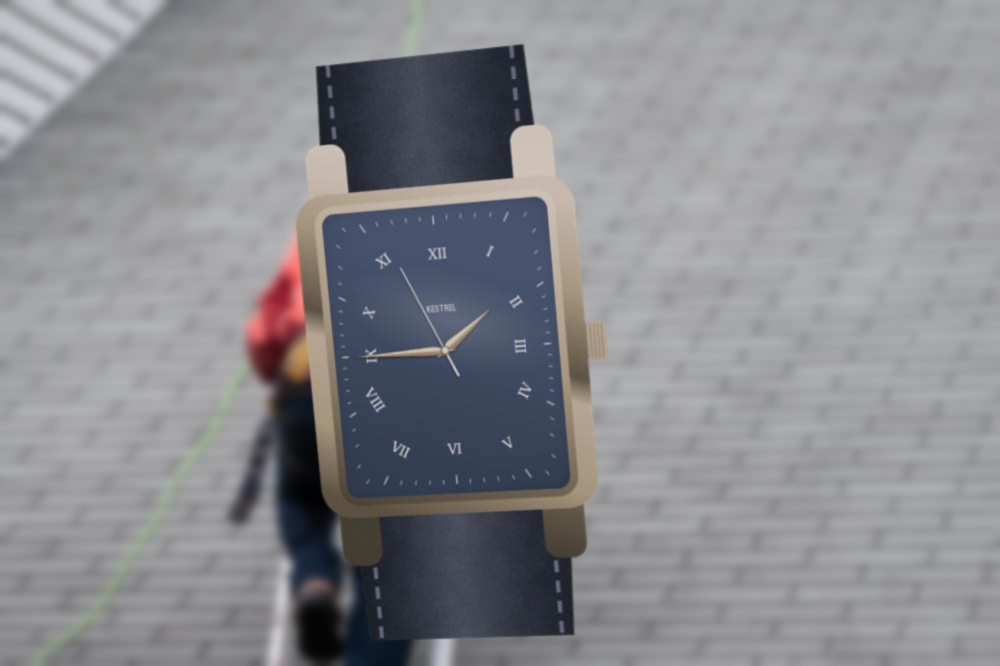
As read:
1.44.56
